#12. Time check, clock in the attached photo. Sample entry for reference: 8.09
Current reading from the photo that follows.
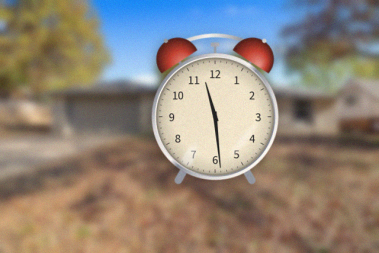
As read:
11.29
